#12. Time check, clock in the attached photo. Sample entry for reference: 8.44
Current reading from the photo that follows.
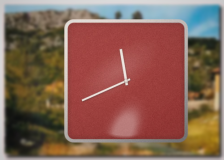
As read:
11.41
